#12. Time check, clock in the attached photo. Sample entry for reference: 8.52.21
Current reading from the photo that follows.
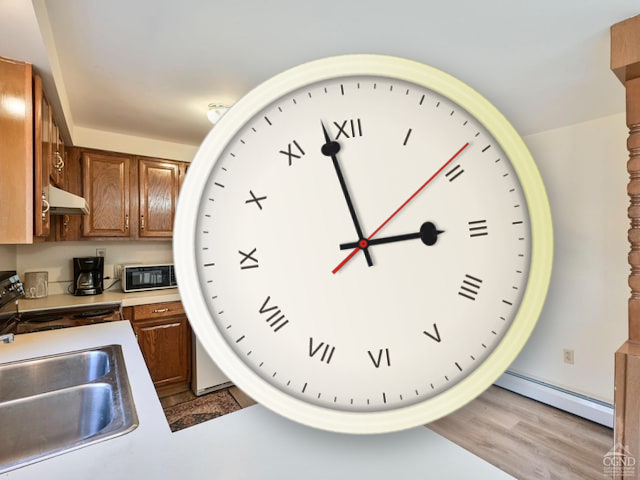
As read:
2.58.09
